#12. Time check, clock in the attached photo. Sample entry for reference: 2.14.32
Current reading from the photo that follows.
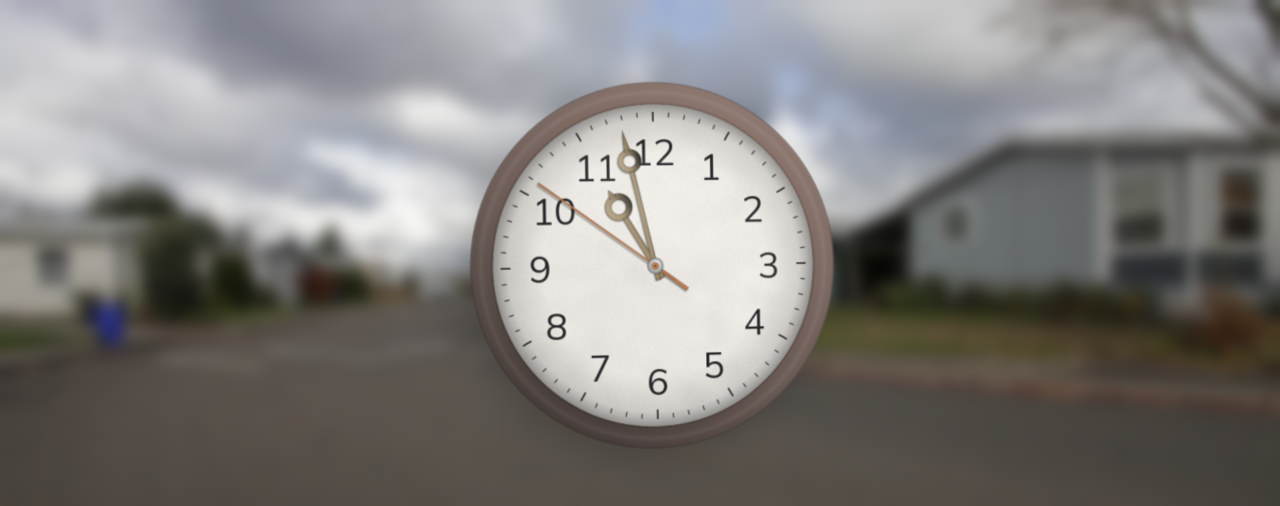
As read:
10.57.51
